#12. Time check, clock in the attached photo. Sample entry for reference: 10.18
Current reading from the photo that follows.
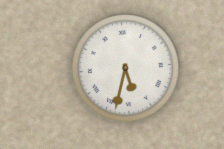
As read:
5.33
